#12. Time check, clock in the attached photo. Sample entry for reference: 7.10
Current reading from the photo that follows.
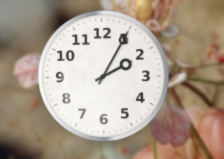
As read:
2.05
